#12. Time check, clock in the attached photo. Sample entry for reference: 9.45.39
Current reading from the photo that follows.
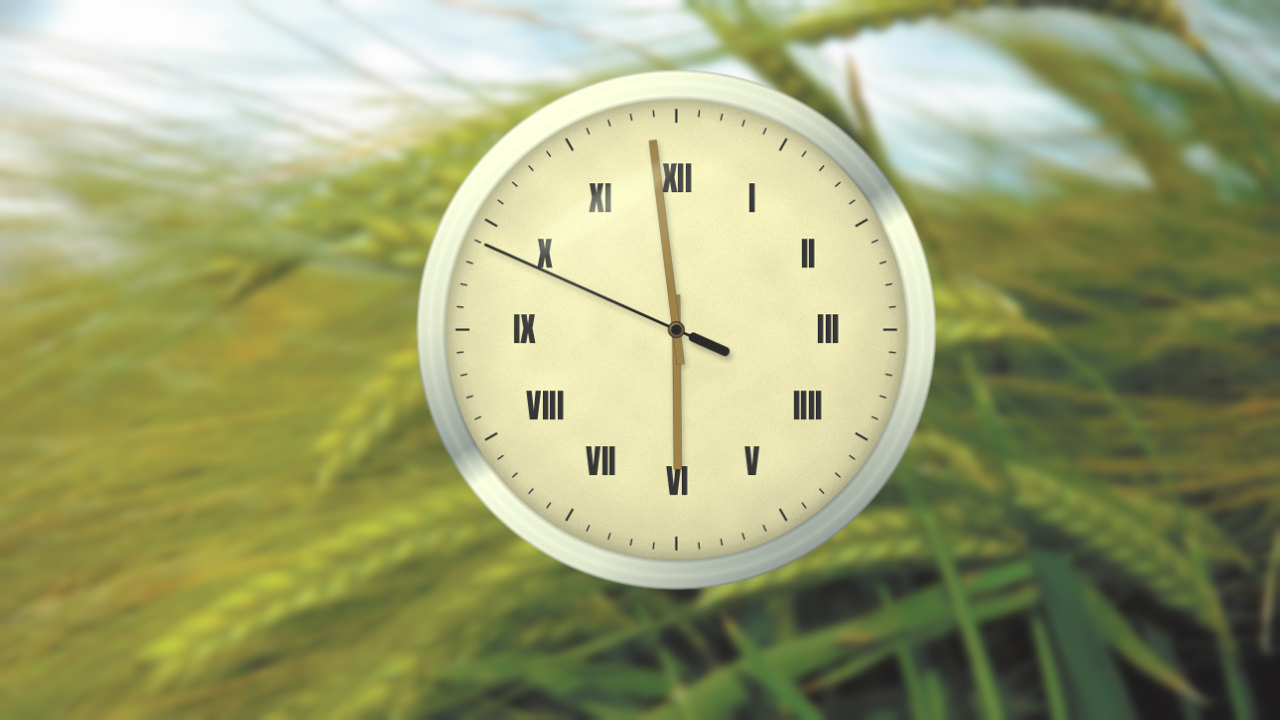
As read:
5.58.49
